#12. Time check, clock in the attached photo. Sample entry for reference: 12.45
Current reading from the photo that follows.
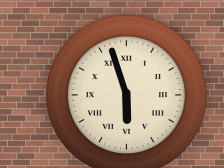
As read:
5.57
